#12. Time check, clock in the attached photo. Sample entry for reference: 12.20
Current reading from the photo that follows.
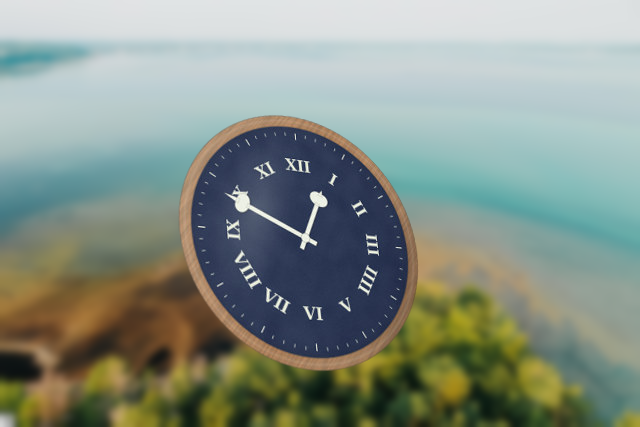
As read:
12.49
